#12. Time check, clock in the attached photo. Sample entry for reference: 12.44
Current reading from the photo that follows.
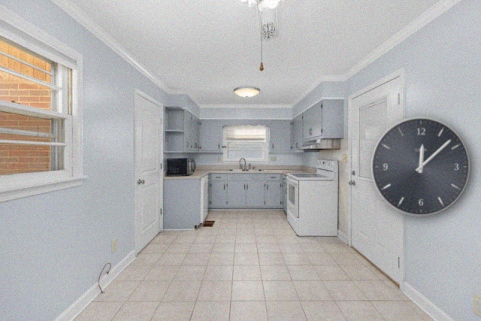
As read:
12.08
